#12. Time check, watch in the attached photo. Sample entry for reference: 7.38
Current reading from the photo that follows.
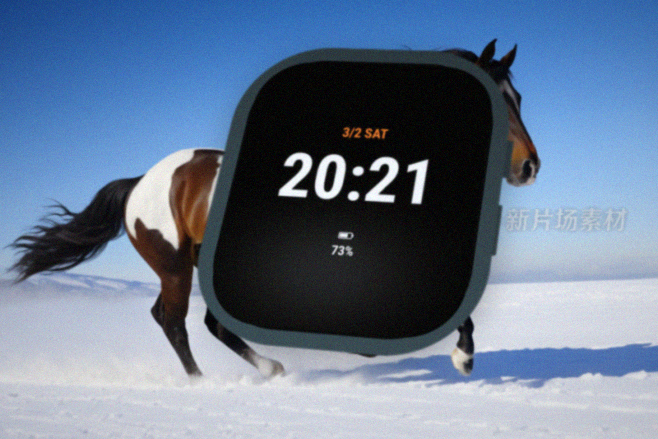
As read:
20.21
